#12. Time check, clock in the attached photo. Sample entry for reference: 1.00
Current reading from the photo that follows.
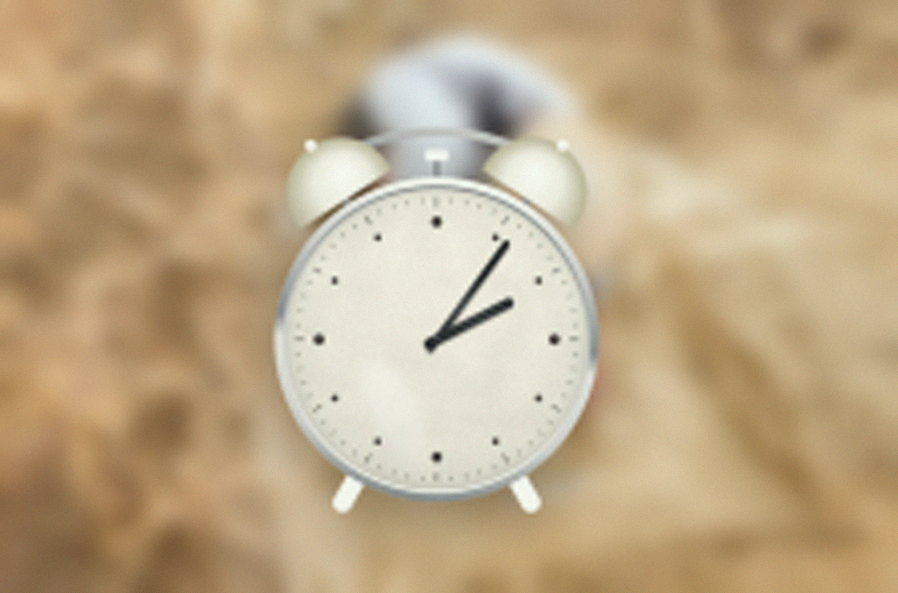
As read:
2.06
